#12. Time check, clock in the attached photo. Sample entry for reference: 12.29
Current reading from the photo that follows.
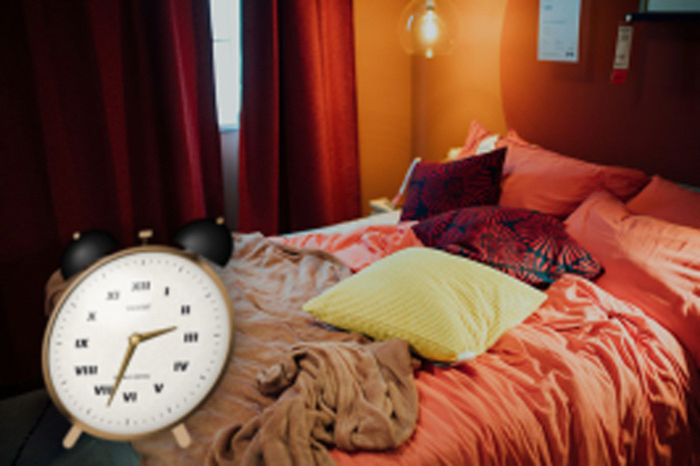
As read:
2.33
